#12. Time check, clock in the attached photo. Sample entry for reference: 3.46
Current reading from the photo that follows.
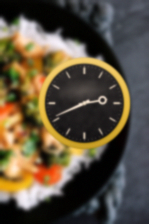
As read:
2.41
